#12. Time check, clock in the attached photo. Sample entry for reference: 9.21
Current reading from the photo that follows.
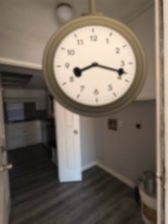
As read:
8.18
